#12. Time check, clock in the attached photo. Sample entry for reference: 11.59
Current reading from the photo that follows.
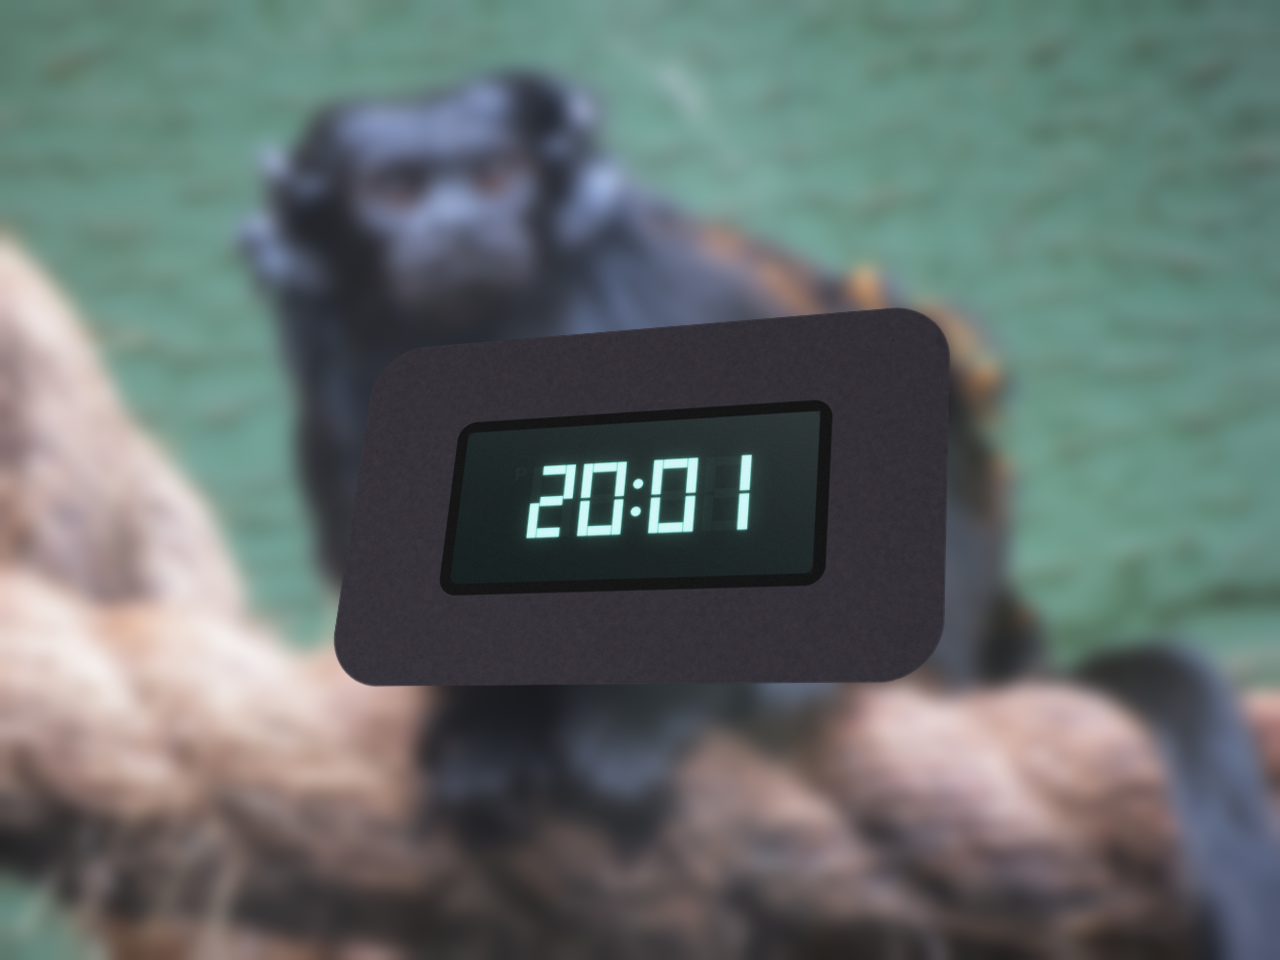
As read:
20.01
